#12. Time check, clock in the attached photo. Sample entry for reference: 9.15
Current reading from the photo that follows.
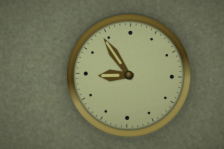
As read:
8.54
